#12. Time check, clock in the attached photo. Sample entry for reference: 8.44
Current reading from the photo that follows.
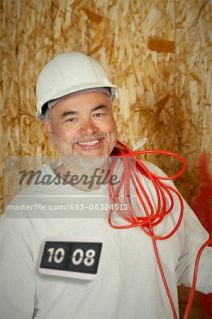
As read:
10.08
